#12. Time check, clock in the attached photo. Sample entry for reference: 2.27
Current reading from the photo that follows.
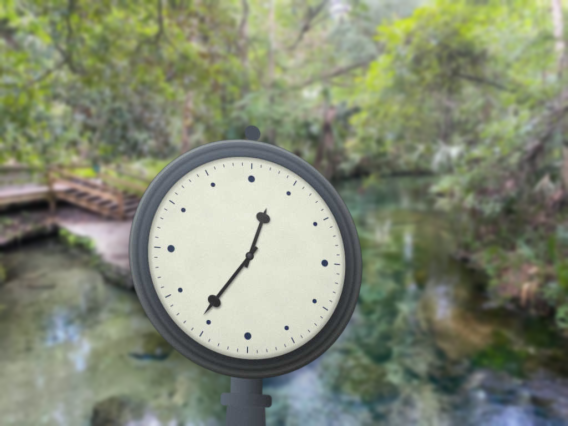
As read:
12.36
